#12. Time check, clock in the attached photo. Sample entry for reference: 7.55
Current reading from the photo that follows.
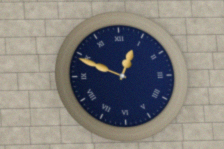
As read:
12.49
